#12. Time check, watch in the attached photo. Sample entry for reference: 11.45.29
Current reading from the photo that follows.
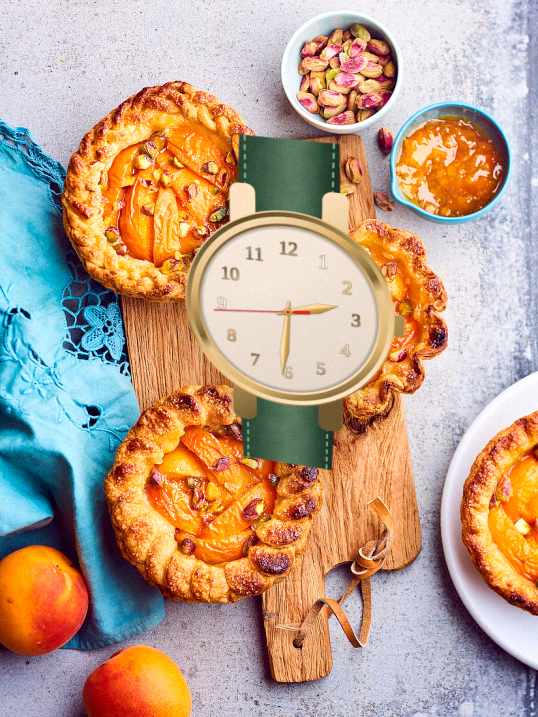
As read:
2.30.44
